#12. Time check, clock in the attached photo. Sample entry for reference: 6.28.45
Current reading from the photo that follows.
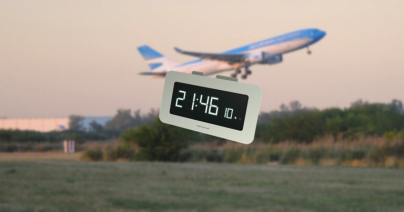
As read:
21.46.10
